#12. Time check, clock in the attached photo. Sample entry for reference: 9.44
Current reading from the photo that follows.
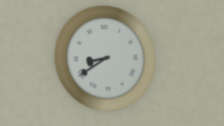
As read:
8.40
